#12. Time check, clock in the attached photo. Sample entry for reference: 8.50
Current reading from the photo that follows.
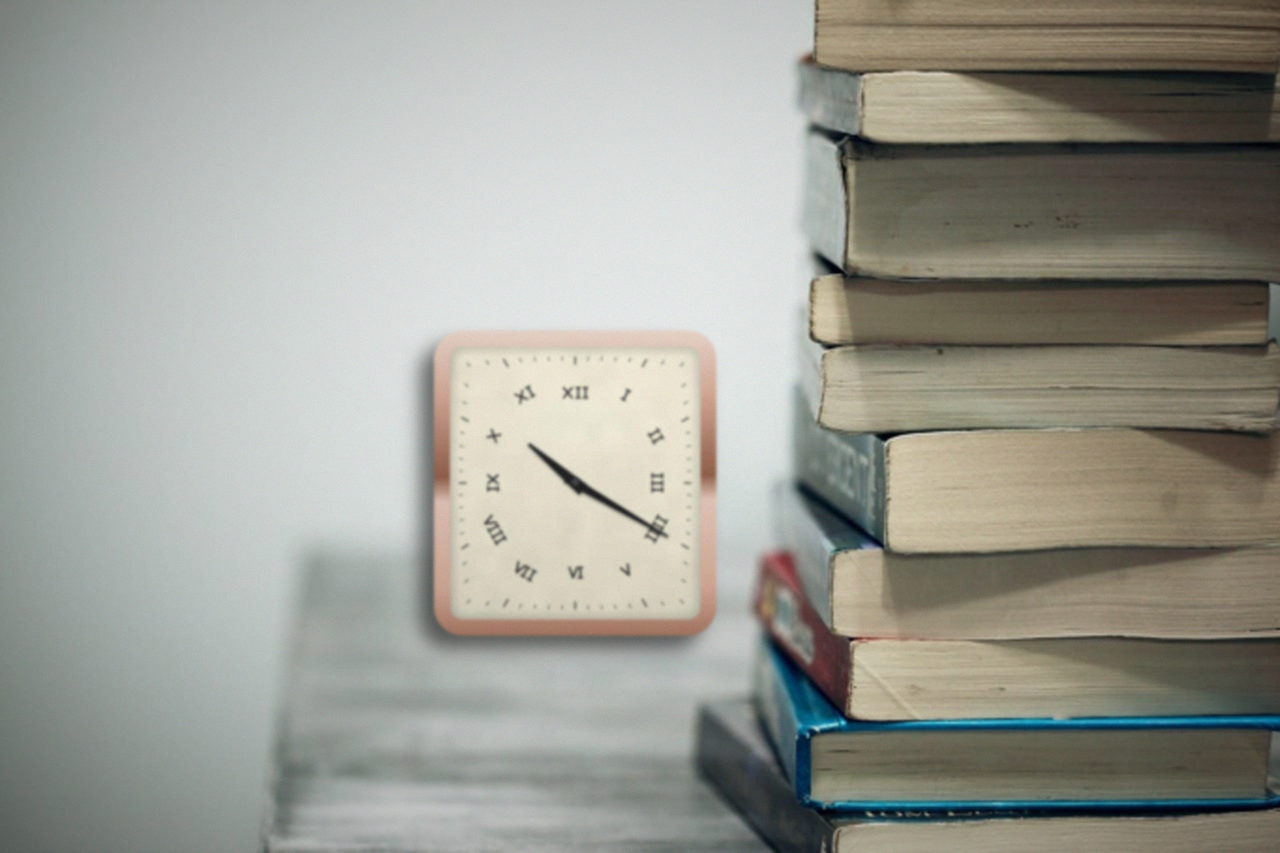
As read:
10.20
